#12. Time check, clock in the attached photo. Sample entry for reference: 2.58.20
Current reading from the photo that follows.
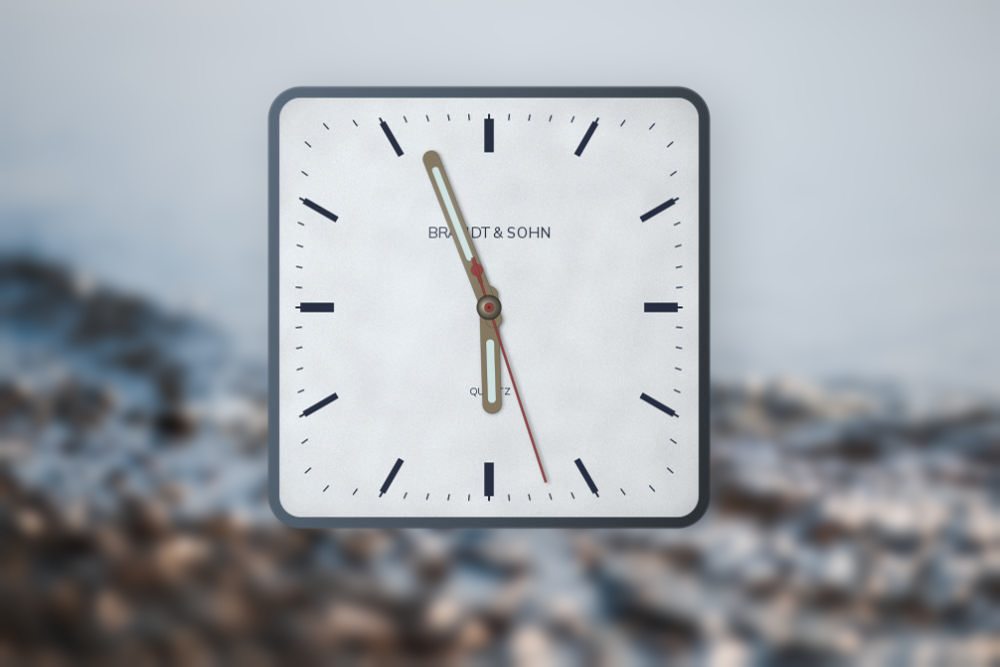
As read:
5.56.27
